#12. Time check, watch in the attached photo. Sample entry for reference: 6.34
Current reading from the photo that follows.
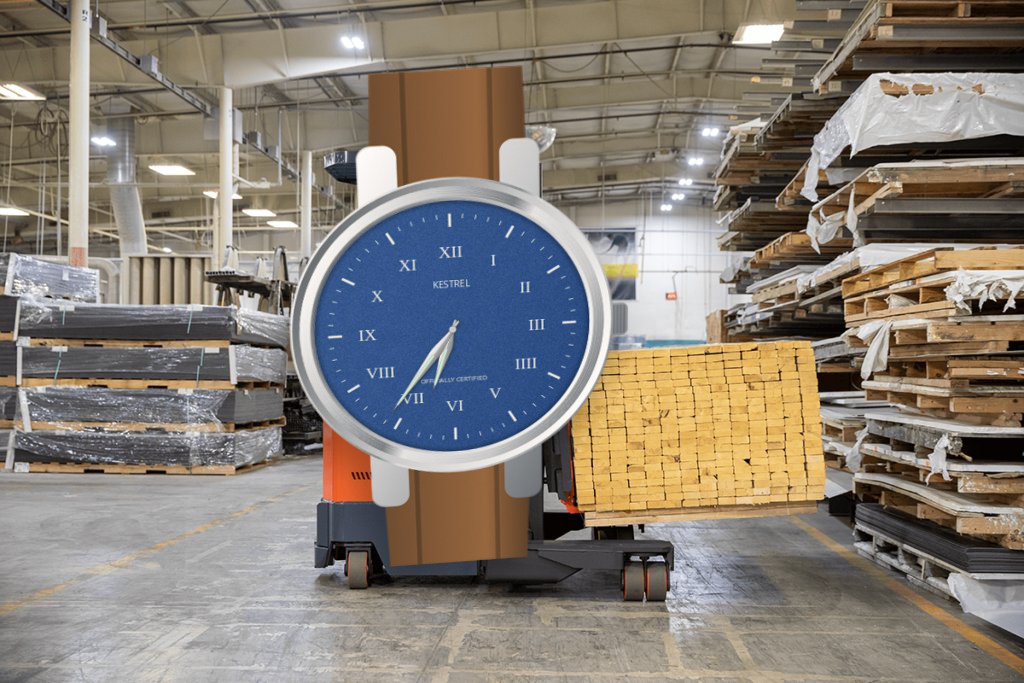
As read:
6.36
